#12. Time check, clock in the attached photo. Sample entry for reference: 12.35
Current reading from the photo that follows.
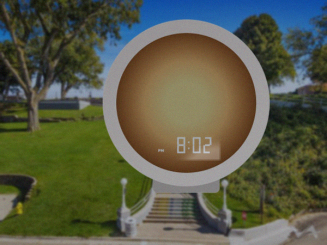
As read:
8.02
